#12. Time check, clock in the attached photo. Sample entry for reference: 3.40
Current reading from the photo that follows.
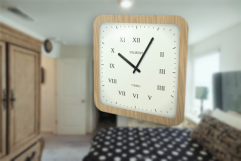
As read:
10.05
